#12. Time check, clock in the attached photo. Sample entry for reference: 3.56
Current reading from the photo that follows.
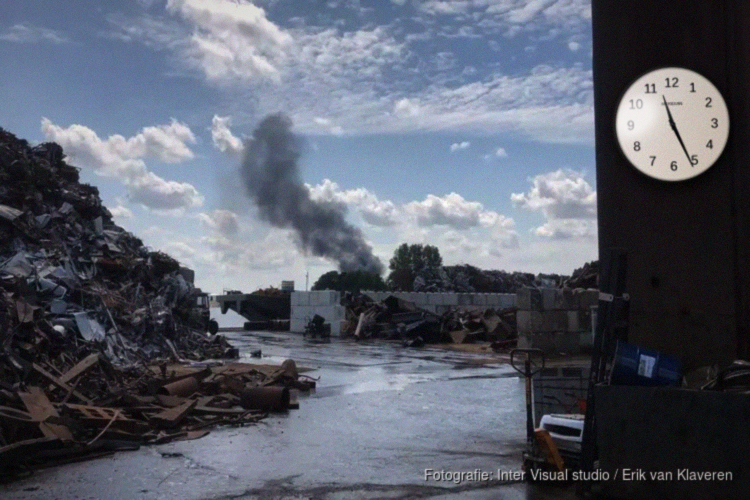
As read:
11.26
